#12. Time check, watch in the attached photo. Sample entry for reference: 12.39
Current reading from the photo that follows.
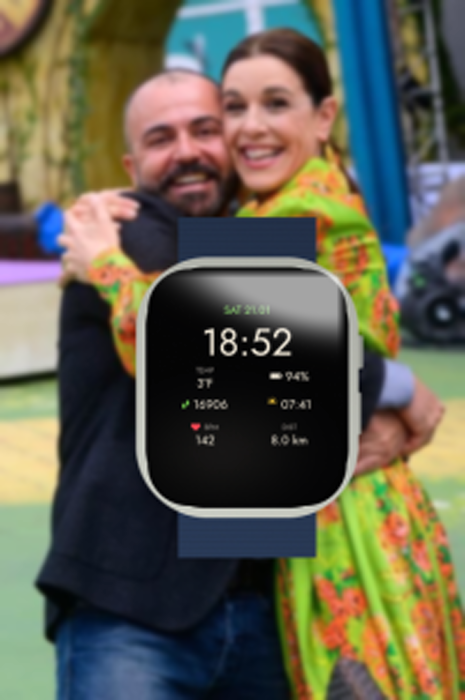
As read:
18.52
